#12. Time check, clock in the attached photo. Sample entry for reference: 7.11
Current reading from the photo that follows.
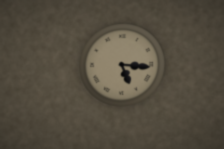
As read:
5.16
